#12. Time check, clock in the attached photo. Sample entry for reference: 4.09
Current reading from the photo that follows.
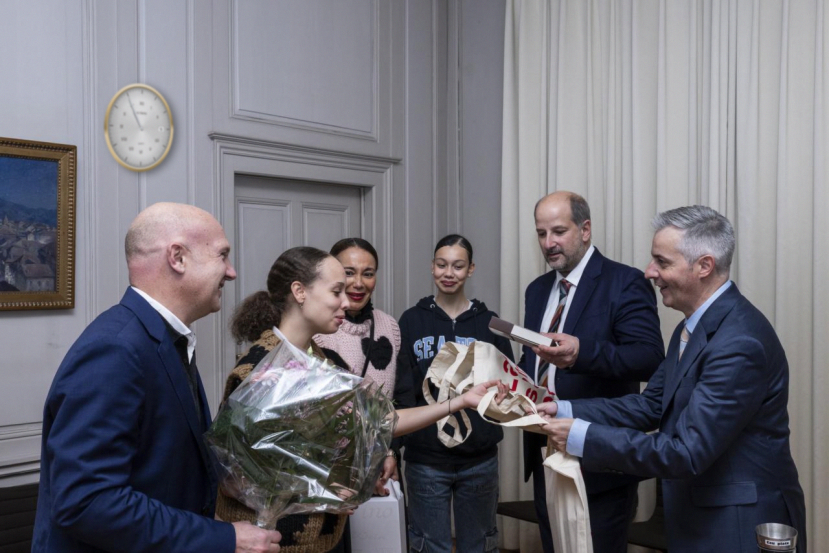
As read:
10.55
